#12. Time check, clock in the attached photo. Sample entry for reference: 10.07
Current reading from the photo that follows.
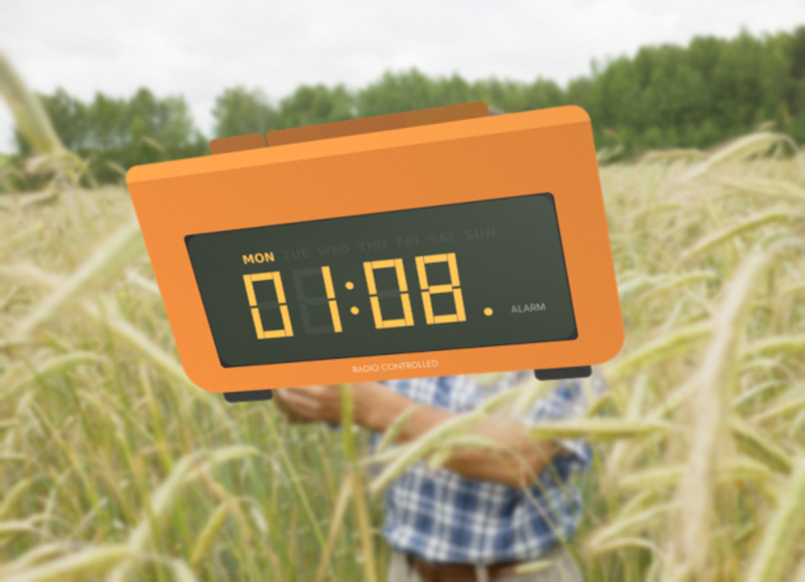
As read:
1.08
